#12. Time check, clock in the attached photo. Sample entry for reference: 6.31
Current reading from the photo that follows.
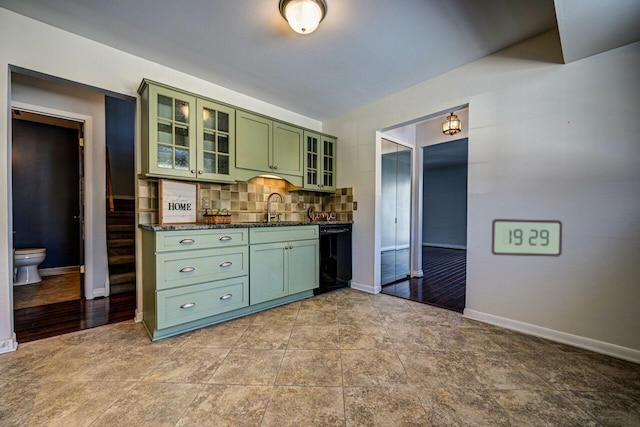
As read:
19.29
